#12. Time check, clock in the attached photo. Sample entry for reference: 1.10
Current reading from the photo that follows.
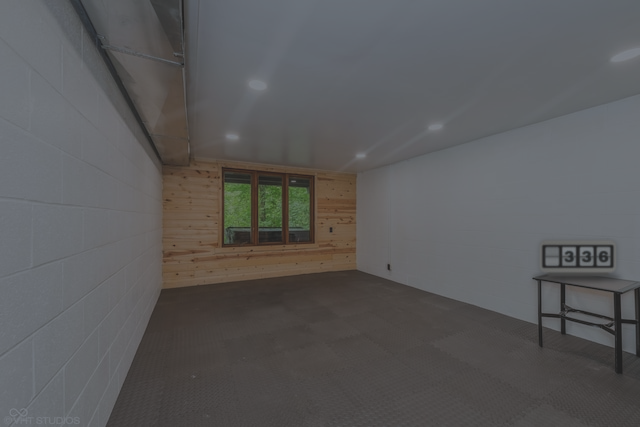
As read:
3.36
